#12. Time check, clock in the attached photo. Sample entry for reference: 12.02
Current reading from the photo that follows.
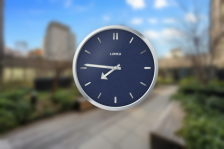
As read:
7.46
